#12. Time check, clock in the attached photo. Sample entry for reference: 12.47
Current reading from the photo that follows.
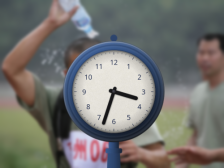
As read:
3.33
